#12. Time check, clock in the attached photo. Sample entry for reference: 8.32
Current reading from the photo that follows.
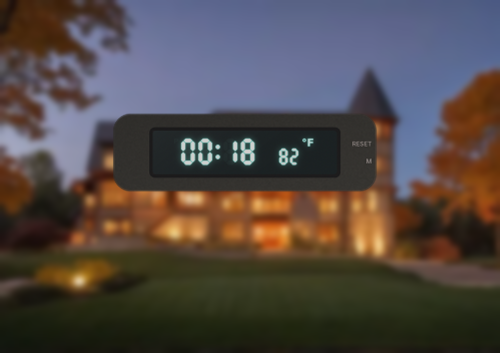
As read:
0.18
